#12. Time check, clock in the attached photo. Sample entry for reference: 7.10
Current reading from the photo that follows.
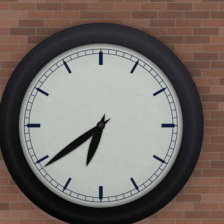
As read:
6.39
